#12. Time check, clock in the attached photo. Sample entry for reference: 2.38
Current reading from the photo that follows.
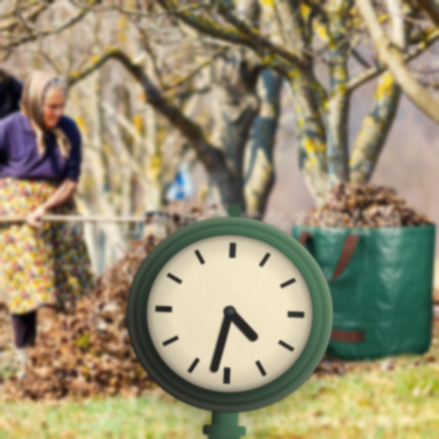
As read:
4.32
